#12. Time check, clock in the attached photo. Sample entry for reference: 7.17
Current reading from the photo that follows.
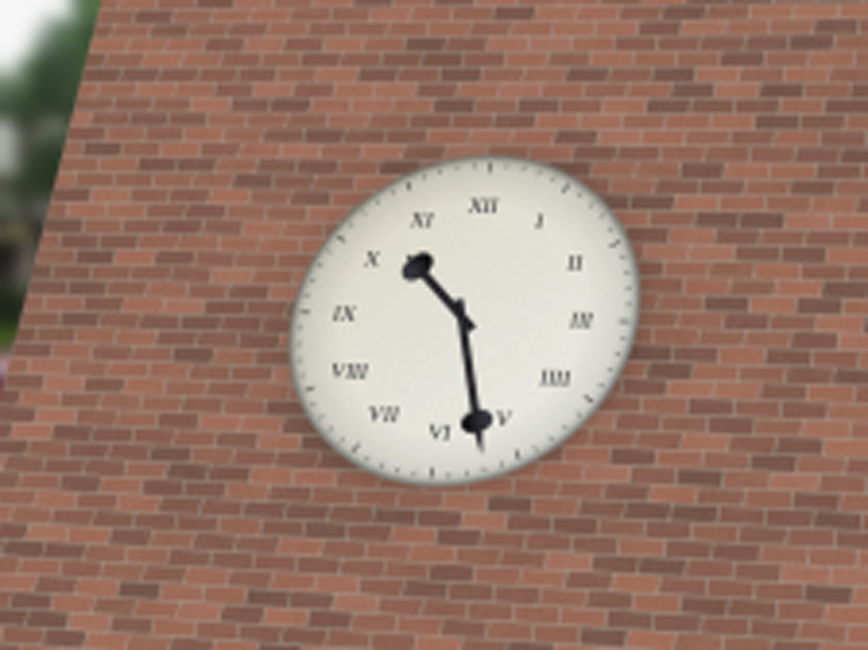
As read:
10.27
